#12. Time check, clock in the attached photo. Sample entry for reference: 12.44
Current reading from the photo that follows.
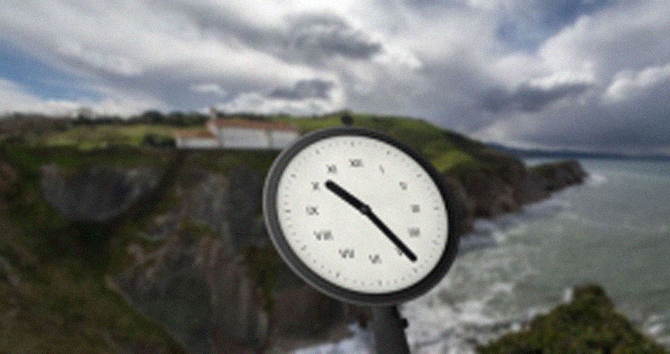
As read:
10.24
